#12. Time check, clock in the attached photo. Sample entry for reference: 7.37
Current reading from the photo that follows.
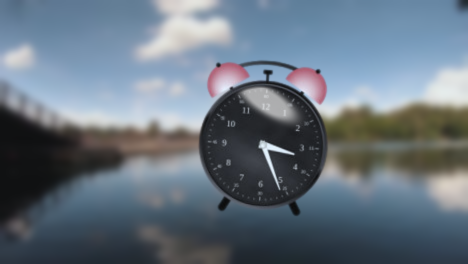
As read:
3.26
